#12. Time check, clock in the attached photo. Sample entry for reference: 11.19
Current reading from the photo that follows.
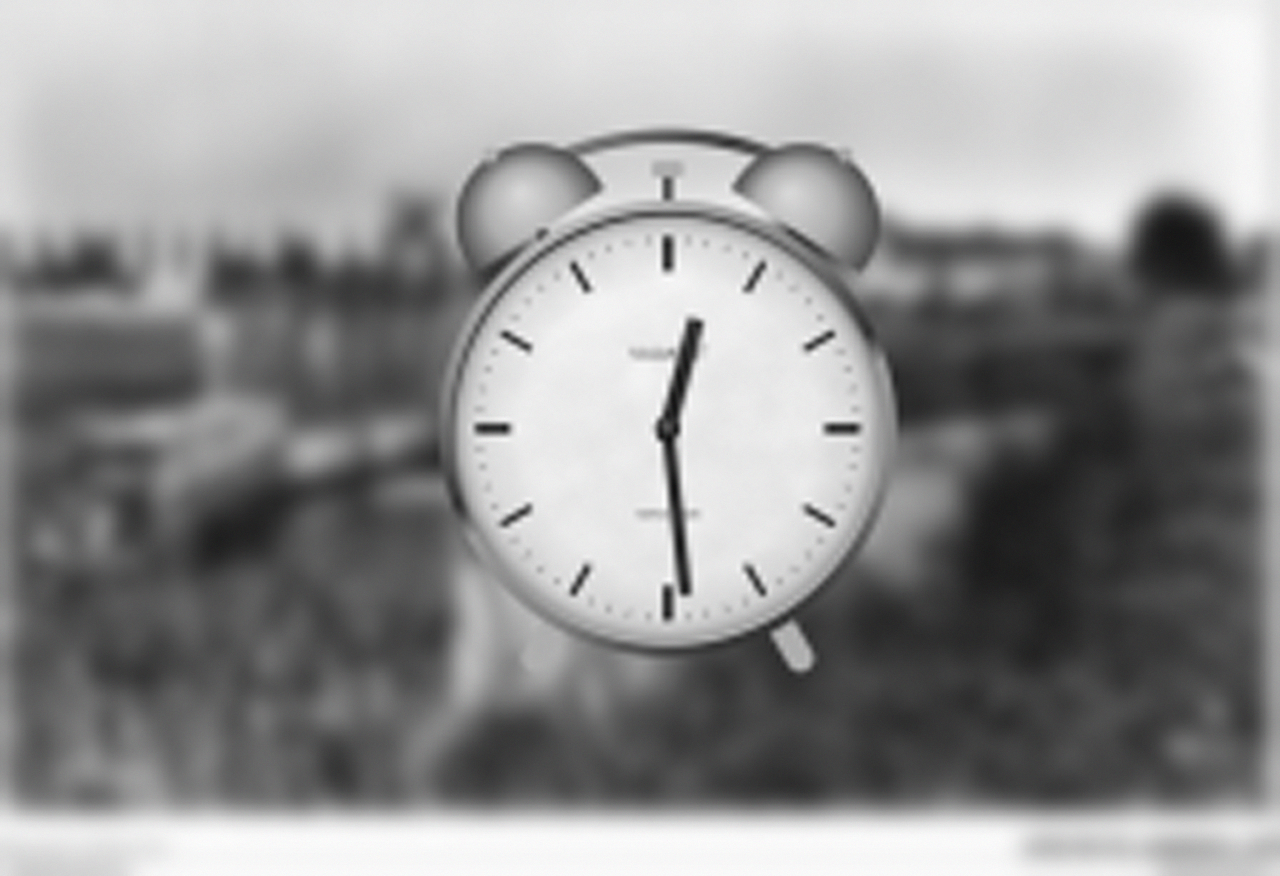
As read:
12.29
